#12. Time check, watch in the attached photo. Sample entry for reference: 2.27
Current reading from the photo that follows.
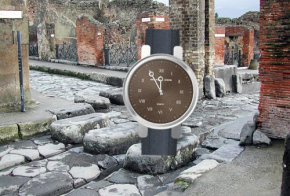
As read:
11.55
